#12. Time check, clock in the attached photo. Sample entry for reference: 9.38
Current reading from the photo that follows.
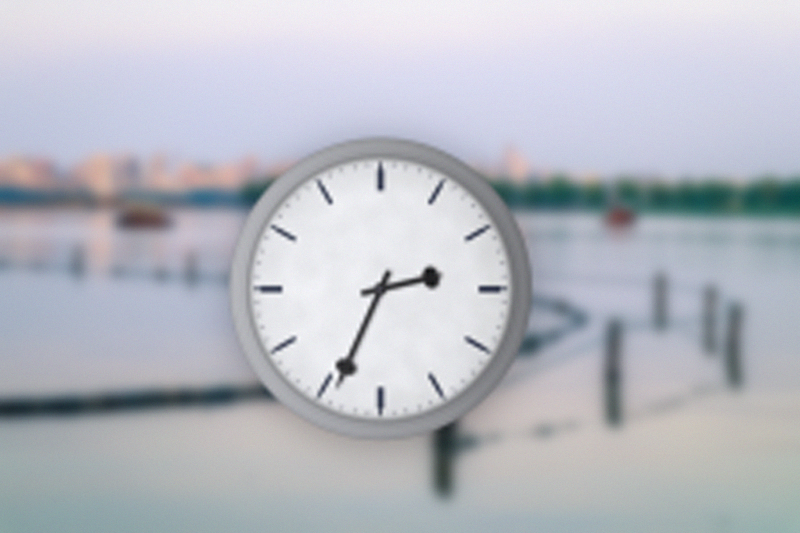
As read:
2.34
